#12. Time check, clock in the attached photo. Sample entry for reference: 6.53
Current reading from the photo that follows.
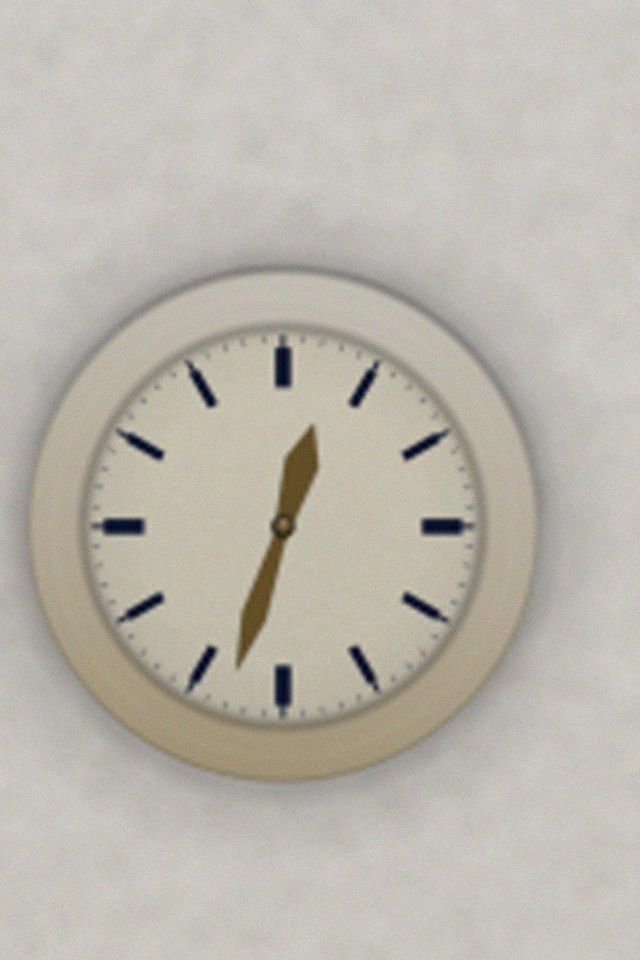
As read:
12.33
